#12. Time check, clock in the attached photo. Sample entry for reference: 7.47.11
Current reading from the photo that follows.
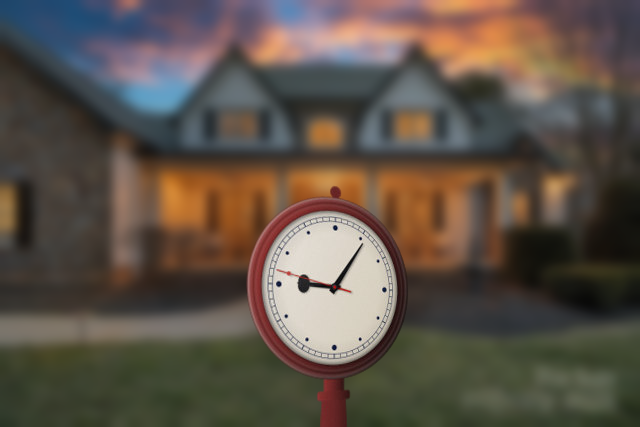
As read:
9.05.47
